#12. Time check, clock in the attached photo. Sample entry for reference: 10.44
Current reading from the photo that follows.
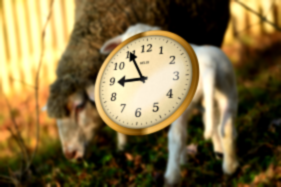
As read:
8.55
